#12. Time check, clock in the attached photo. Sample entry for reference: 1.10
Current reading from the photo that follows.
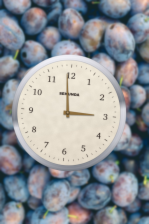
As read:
2.59
